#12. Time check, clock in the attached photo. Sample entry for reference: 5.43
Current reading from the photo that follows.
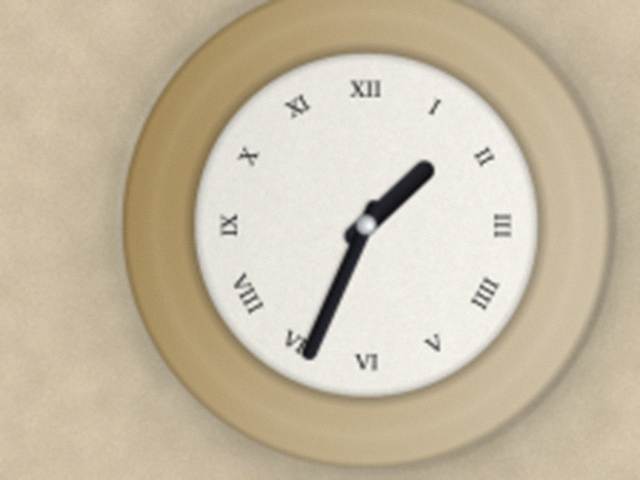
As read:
1.34
